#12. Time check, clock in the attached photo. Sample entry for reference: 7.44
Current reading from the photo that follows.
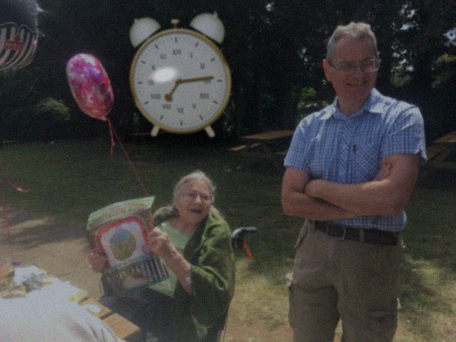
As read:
7.14
